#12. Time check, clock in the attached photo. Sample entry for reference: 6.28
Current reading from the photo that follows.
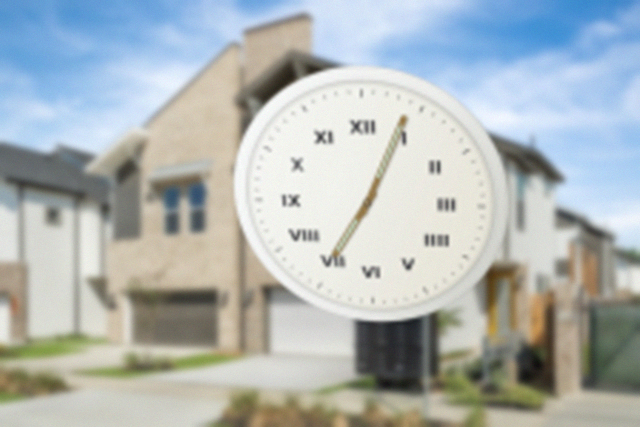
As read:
7.04
